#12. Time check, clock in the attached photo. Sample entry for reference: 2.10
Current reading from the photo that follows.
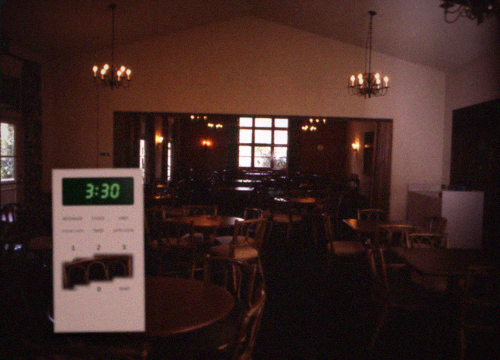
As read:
3.30
